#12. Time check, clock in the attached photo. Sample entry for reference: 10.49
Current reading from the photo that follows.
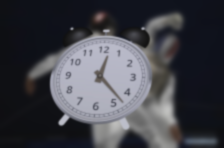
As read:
12.23
